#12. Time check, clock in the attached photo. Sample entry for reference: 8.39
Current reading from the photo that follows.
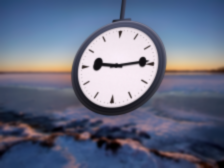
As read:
9.14
